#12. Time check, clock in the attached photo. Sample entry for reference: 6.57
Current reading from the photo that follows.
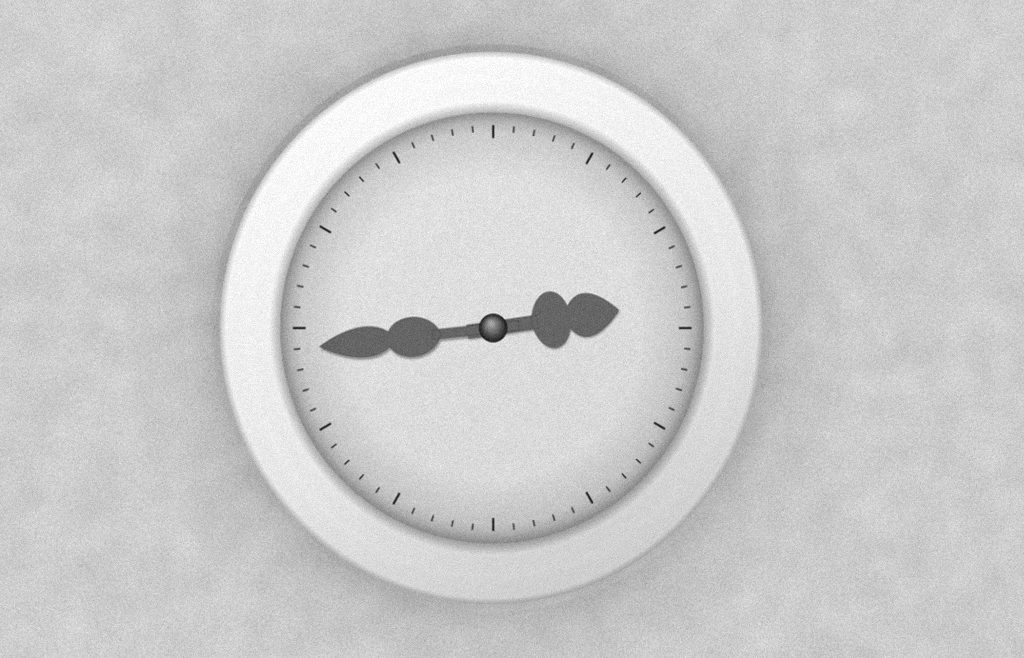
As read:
2.44
